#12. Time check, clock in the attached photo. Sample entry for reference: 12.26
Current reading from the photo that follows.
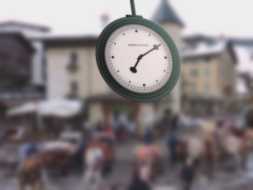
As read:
7.10
